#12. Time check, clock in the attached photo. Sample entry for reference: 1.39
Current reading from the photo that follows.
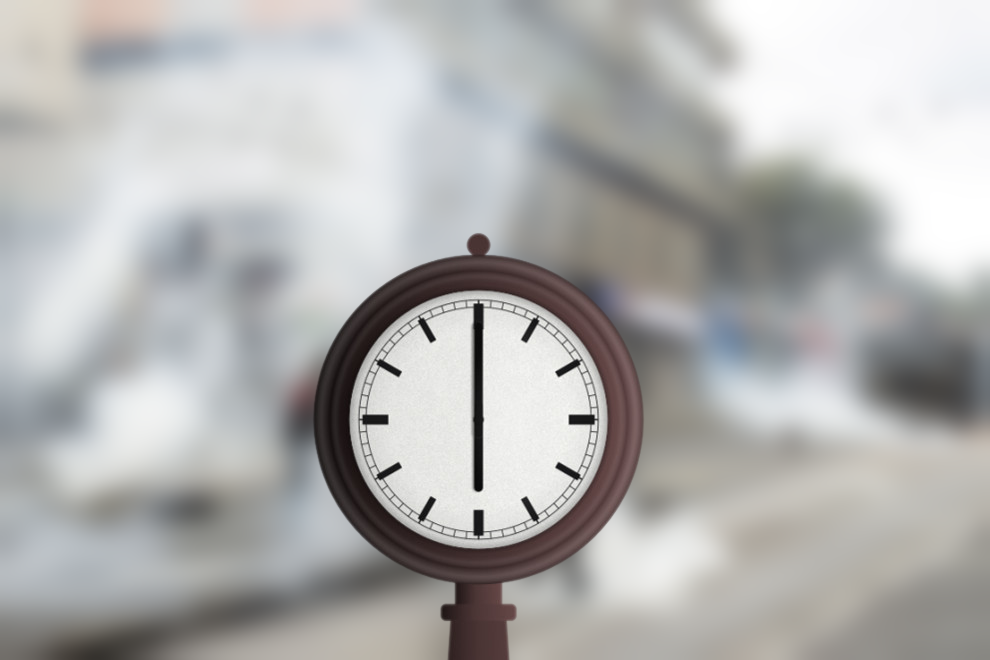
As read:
6.00
